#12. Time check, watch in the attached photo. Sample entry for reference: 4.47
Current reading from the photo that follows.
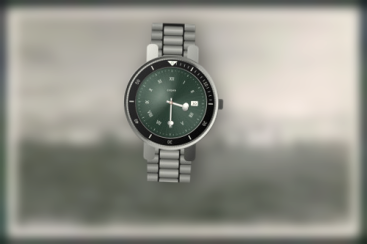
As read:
3.30
